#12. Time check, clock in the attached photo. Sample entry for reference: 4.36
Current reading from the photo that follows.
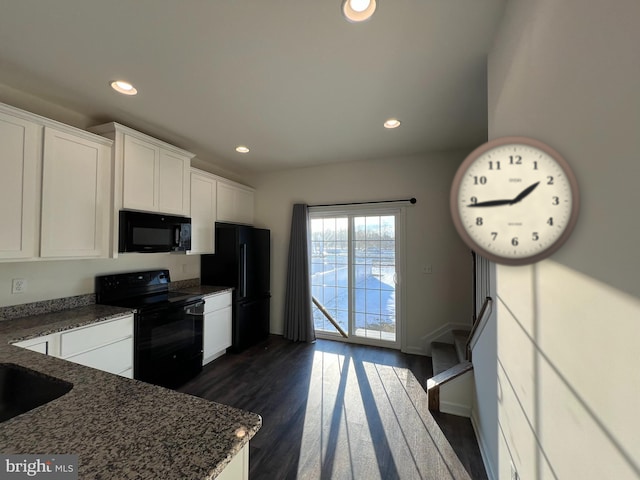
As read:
1.44
